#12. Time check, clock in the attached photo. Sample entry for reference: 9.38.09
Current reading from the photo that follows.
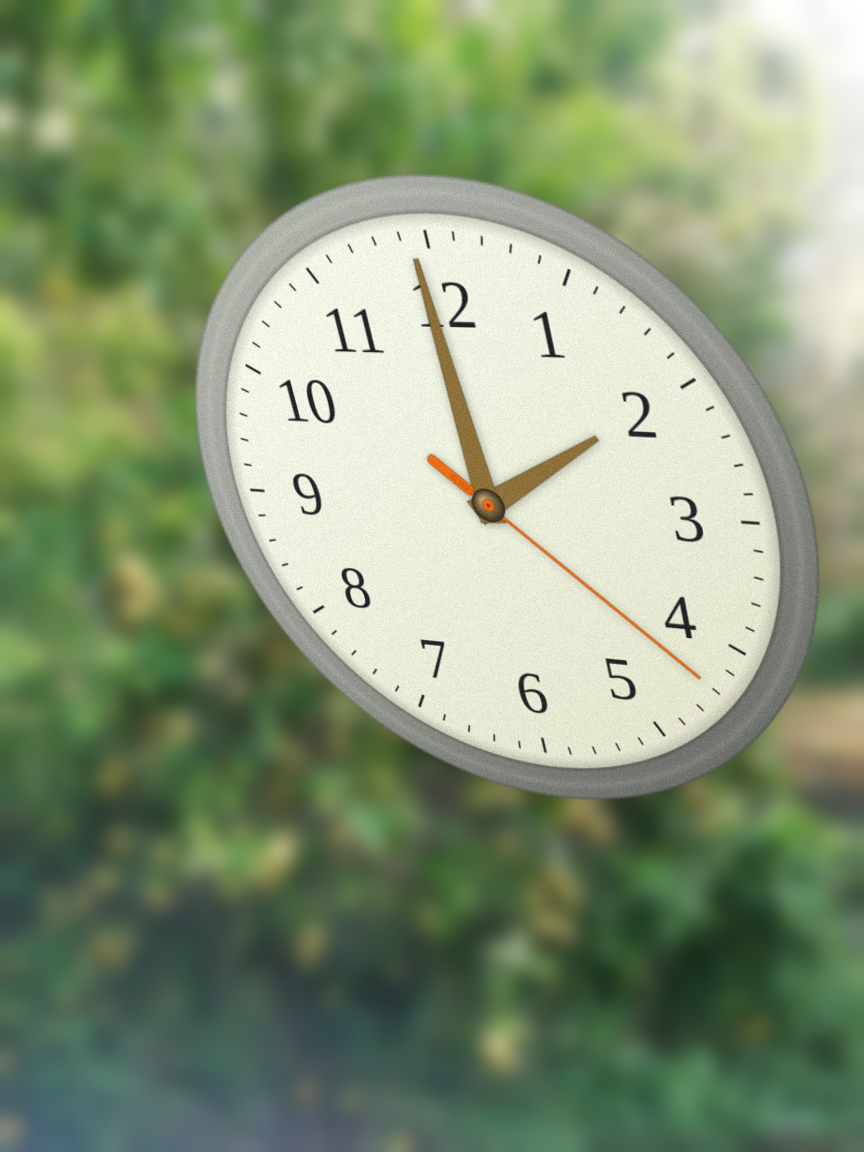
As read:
1.59.22
